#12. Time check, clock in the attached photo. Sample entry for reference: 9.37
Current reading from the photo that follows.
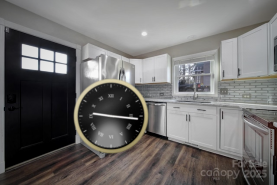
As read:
9.16
